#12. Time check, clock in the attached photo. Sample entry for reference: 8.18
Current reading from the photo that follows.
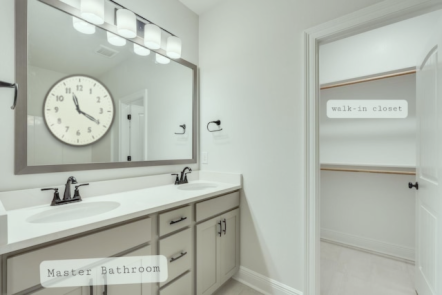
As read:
11.20
